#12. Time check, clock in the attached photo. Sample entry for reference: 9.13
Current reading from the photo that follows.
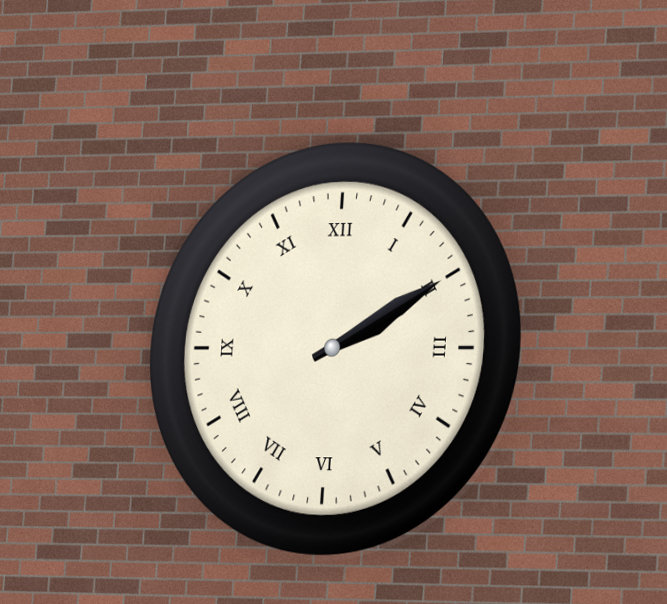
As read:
2.10
